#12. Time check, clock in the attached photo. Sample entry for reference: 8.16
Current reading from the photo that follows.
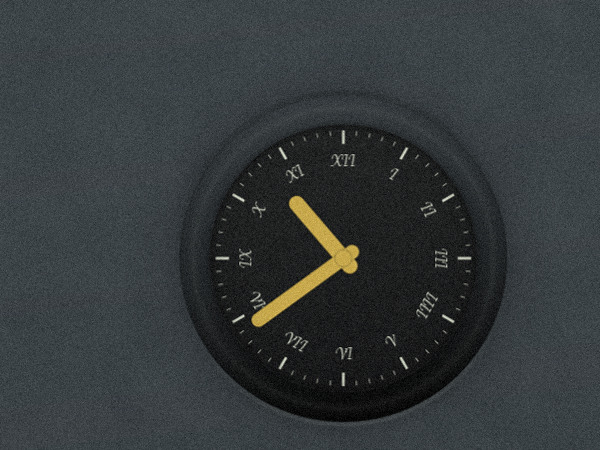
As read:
10.39
